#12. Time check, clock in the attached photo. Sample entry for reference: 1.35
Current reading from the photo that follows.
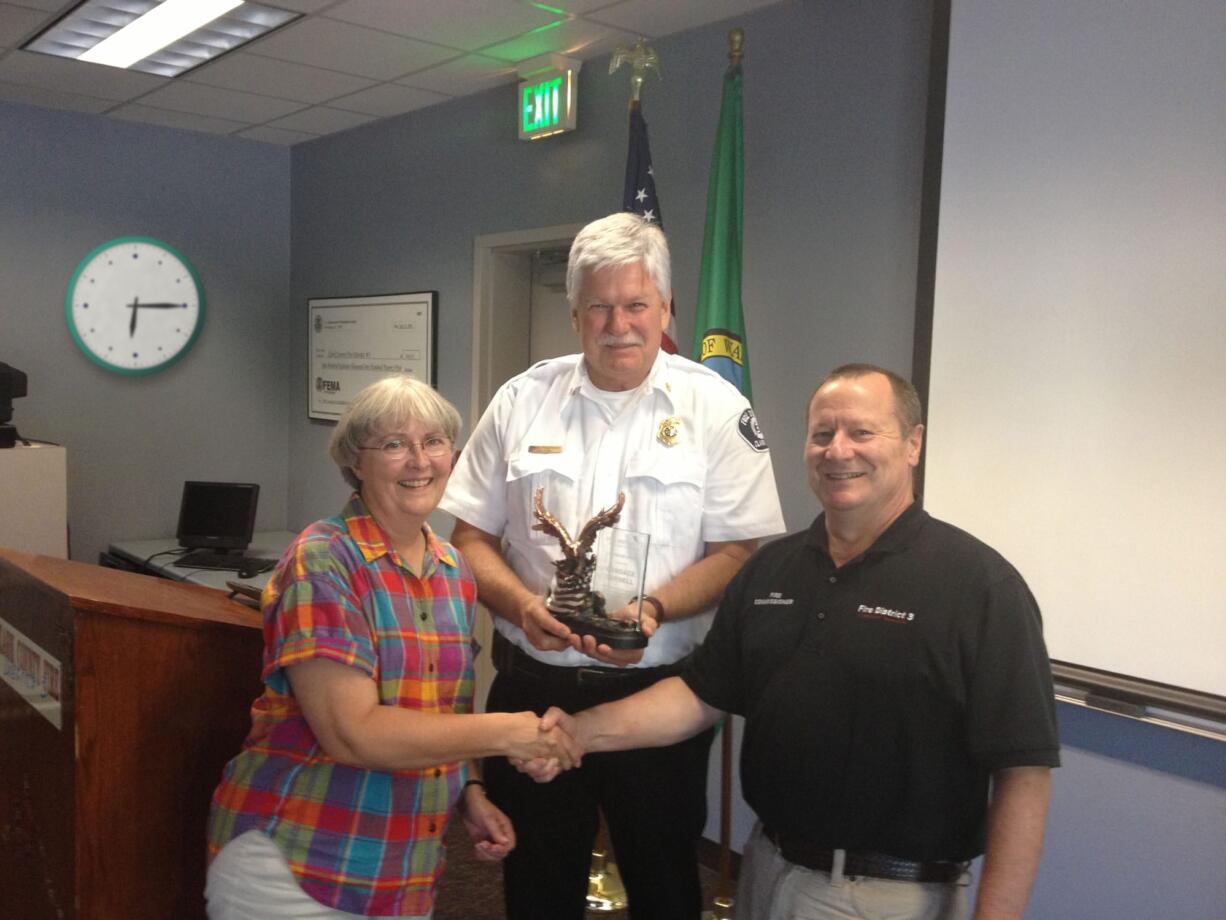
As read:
6.15
